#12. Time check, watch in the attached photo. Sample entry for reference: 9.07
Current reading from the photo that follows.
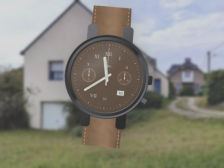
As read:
11.39
